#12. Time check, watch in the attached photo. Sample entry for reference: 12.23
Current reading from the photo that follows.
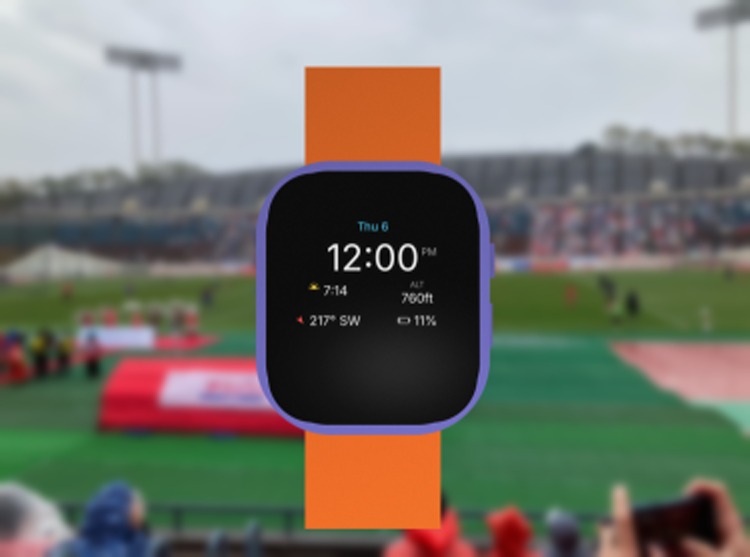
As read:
12.00
